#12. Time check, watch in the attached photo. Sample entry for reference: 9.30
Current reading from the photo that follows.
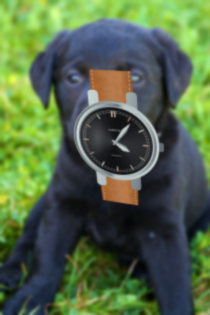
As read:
4.06
